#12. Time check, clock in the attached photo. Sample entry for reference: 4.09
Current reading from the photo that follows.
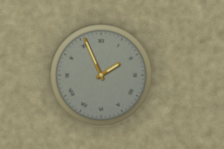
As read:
1.56
